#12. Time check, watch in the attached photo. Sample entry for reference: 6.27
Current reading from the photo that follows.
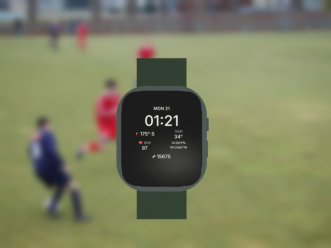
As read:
1.21
